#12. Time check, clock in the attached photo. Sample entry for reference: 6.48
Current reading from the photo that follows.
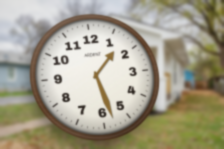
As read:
1.28
